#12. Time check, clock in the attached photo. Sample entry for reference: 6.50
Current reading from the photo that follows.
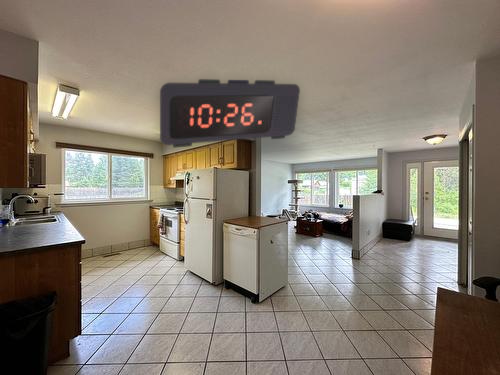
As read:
10.26
